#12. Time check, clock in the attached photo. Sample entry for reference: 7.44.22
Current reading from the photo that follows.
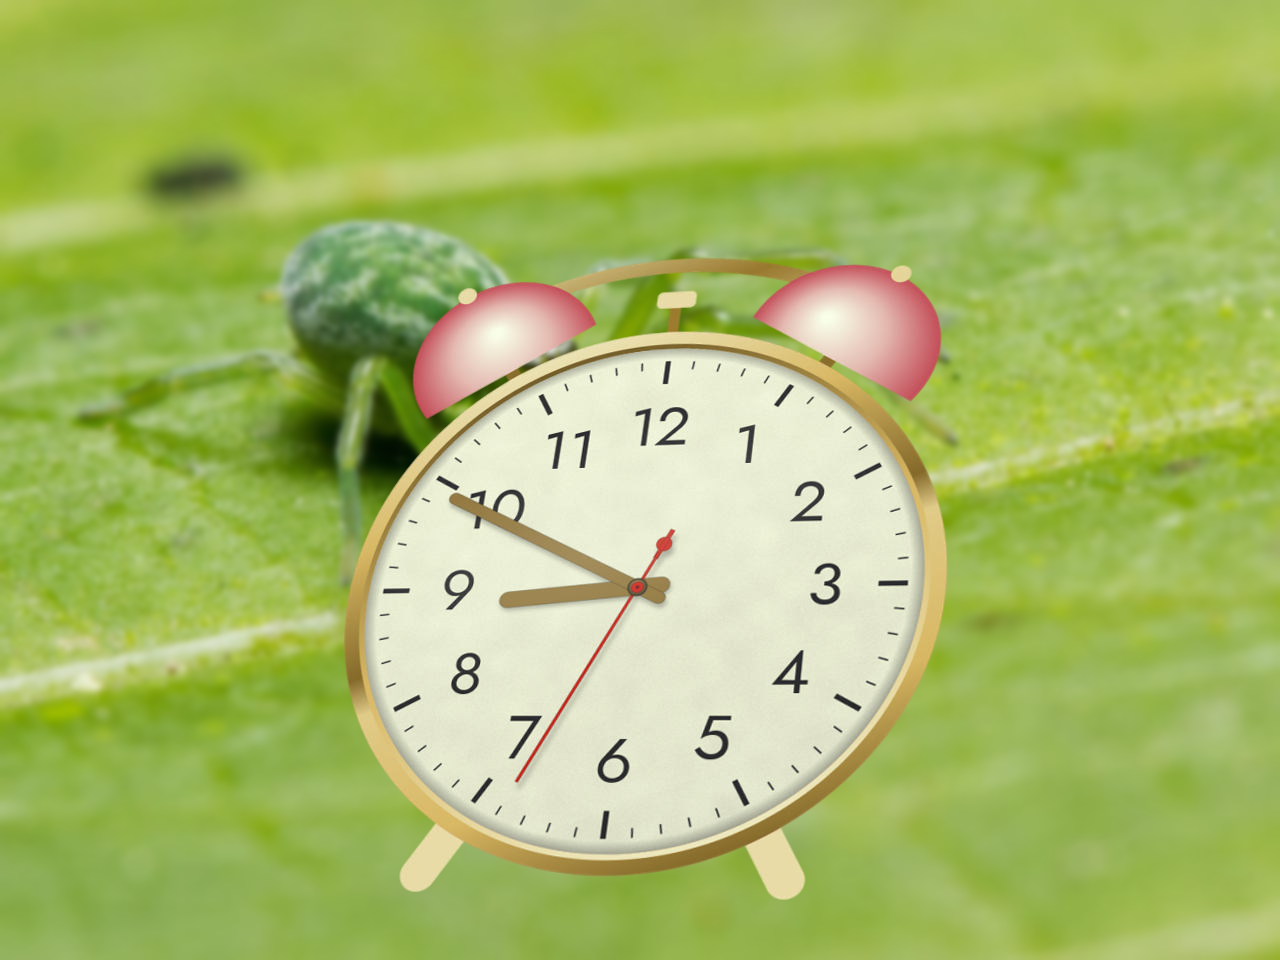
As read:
8.49.34
